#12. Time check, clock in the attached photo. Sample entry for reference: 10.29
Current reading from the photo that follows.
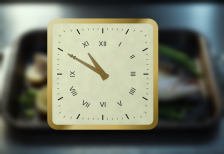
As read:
10.50
